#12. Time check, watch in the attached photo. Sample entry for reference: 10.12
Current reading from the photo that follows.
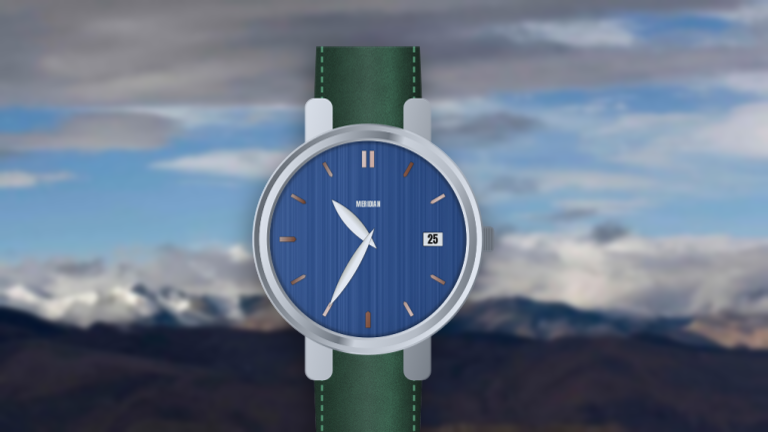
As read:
10.35
